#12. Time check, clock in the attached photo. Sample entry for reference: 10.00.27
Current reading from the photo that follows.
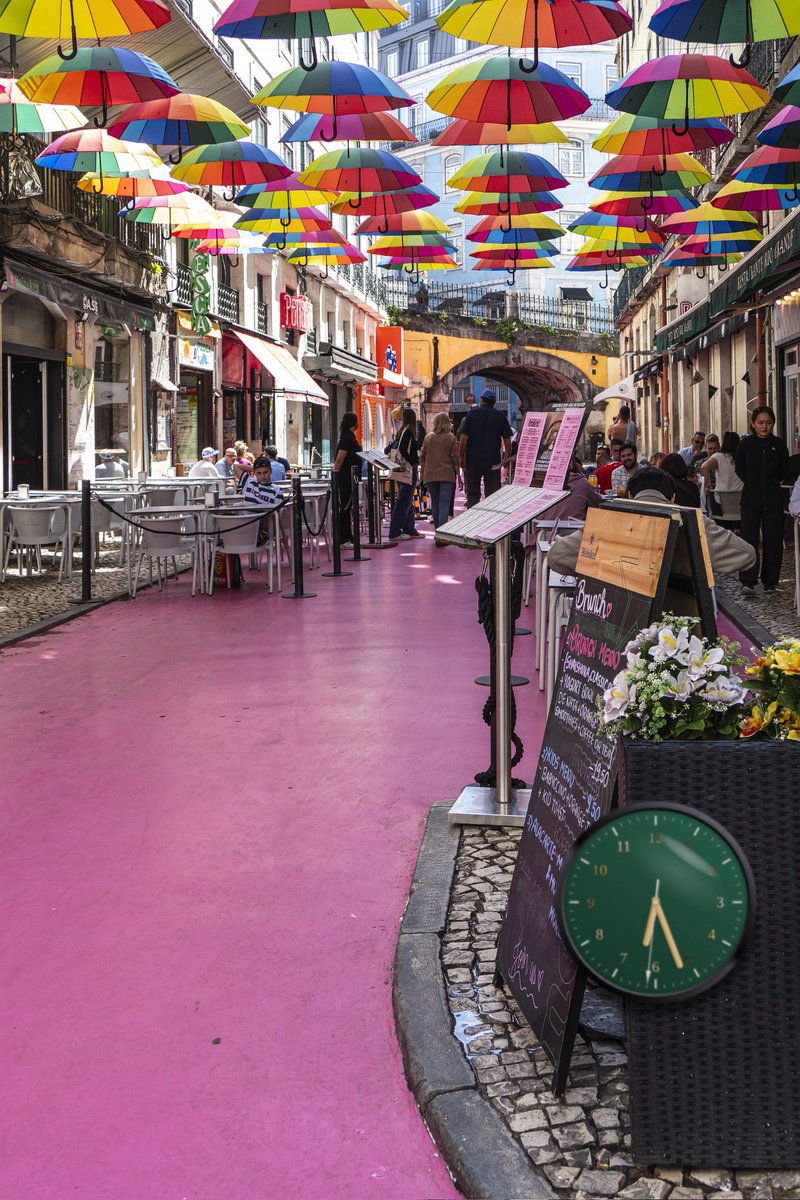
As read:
6.26.31
